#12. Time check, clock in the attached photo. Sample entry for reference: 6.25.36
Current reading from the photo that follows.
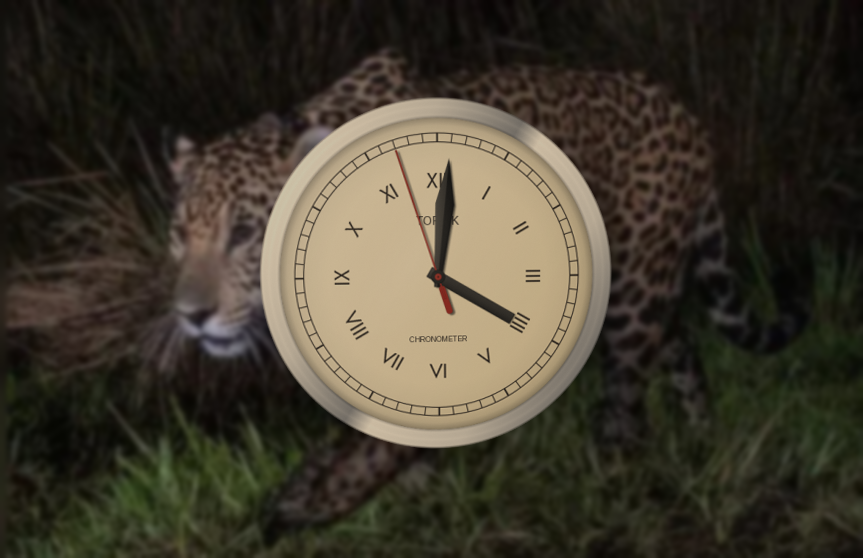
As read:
4.00.57
